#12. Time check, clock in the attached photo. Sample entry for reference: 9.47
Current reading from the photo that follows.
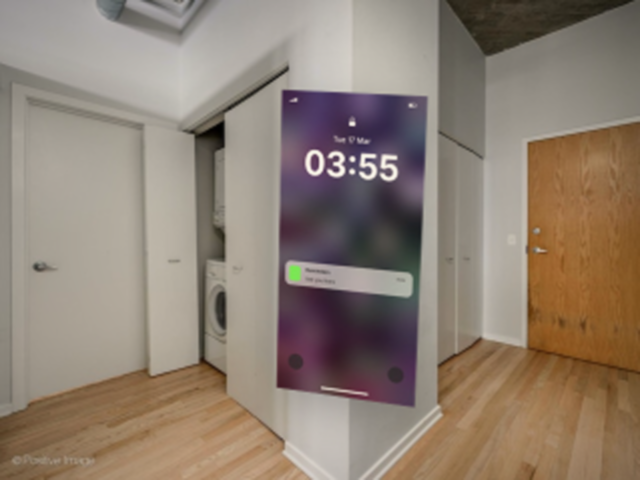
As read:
3.55
